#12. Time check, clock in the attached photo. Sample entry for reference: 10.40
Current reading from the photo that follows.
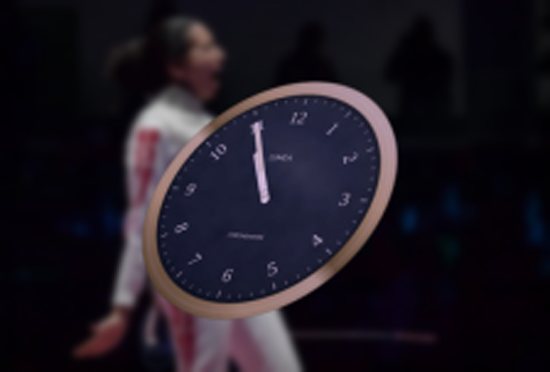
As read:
10.55
